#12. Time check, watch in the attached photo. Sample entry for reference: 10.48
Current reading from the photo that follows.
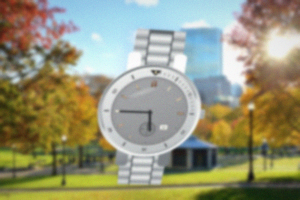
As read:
5.45
